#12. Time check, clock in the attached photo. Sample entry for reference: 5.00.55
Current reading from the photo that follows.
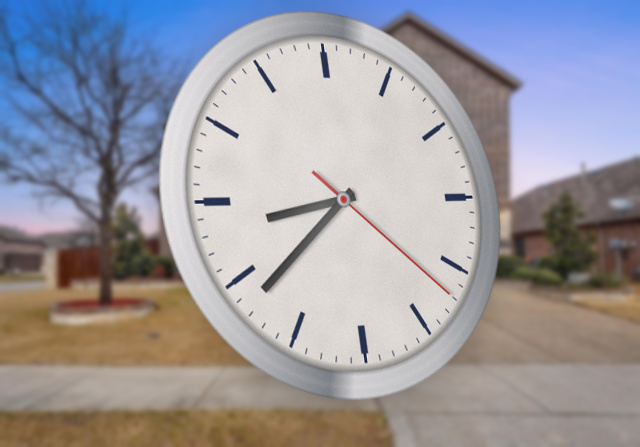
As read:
8.38.22
